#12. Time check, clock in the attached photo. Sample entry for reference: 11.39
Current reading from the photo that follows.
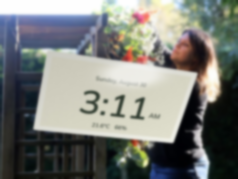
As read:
3.11
